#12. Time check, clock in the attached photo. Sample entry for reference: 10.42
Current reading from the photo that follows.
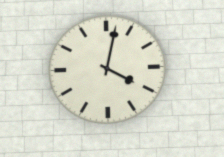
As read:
4.02
